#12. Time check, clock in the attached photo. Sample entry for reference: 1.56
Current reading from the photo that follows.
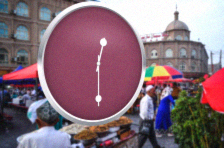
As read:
12.30
